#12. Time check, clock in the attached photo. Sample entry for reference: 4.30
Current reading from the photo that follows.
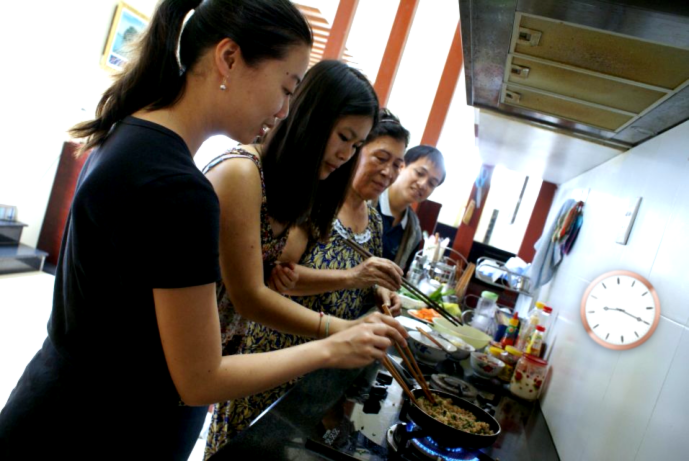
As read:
9.20
